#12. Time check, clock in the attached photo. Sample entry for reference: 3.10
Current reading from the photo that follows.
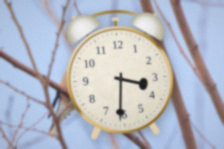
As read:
3.31
